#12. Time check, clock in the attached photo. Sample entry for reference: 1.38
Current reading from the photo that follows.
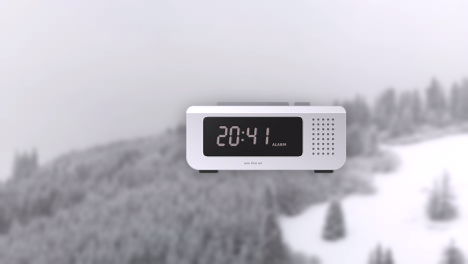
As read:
20.41
